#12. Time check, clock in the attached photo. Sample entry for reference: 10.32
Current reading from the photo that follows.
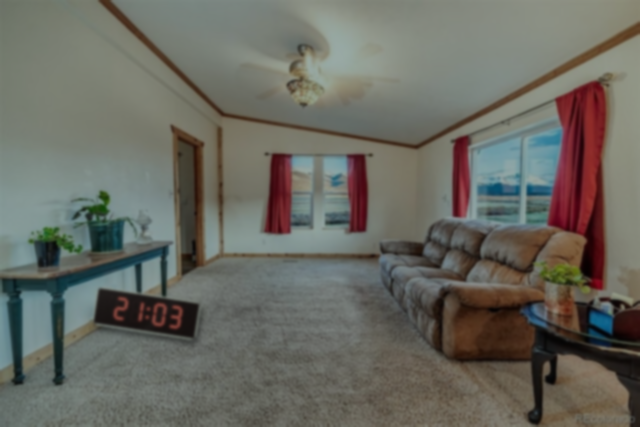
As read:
21.03
